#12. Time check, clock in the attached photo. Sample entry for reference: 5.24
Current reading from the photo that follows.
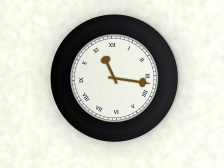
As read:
11.17
